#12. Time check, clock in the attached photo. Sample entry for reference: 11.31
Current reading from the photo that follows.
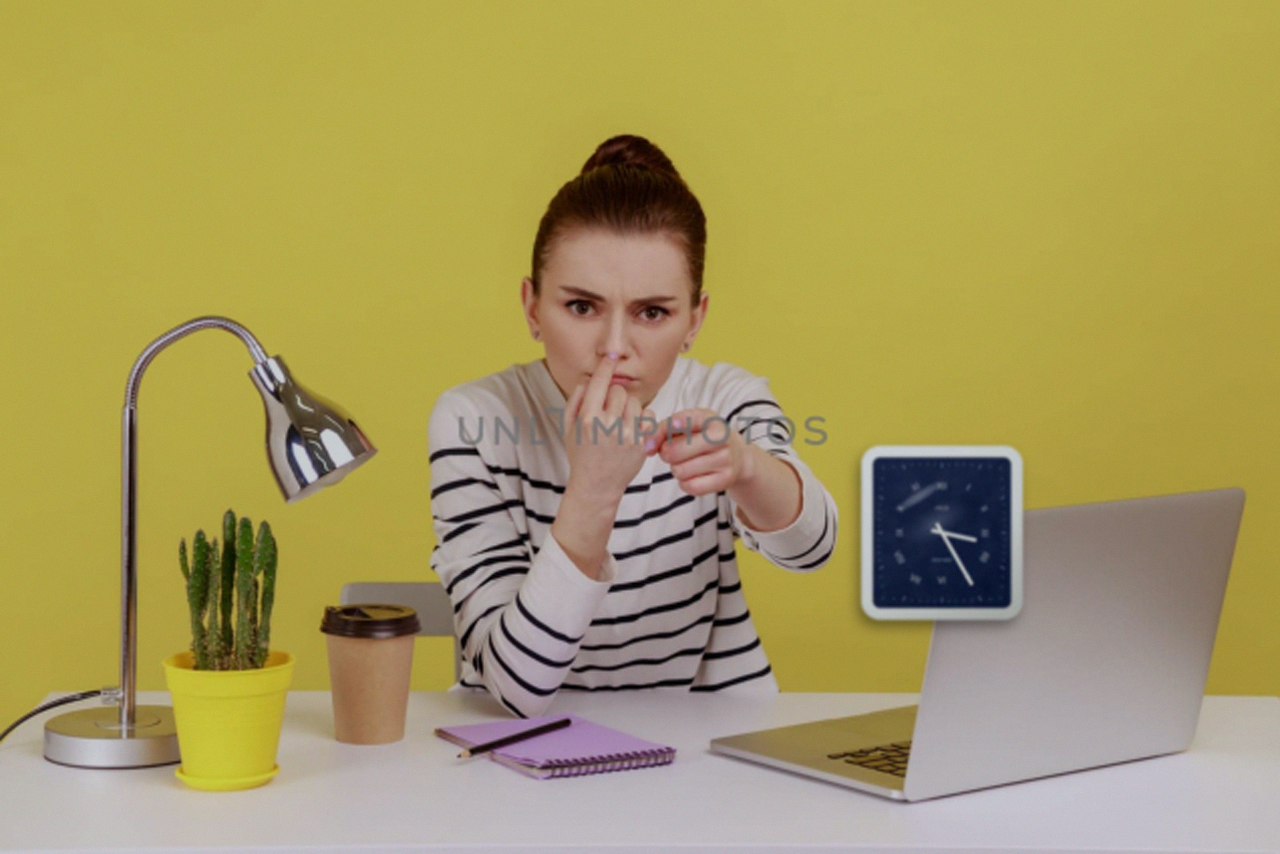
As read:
3.25
